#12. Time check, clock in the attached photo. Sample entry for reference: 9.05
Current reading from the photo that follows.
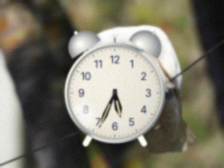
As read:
5.34
